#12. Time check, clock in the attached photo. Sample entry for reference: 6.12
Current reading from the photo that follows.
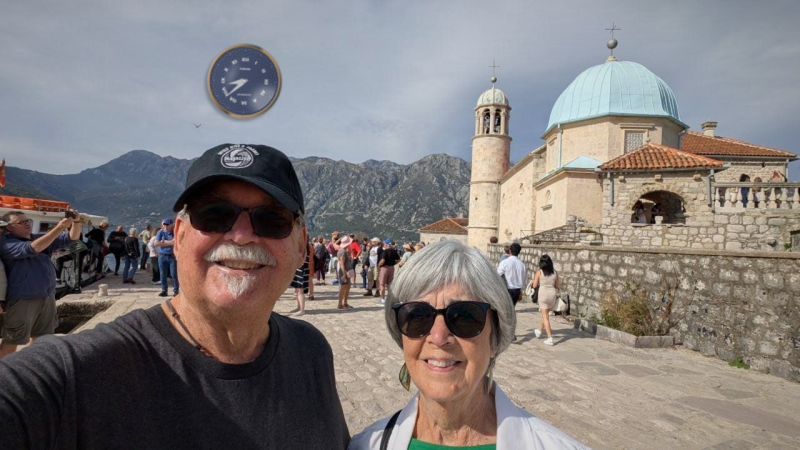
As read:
8.38
